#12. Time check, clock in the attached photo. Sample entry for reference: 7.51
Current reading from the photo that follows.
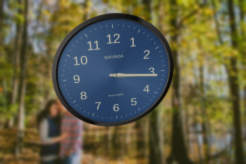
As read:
3.16
